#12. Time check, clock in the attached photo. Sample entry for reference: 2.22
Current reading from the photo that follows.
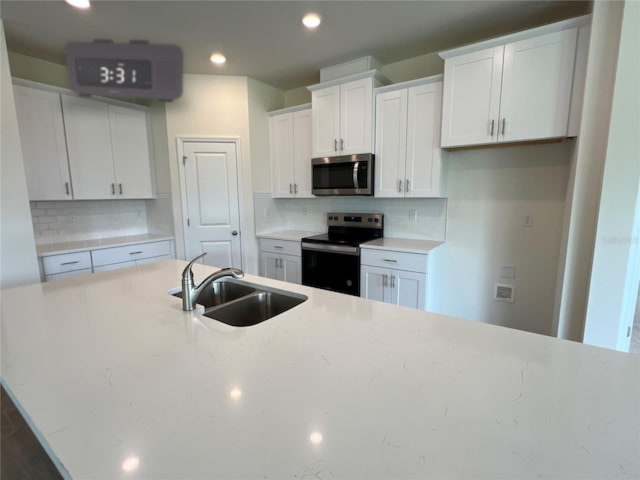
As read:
3.31
